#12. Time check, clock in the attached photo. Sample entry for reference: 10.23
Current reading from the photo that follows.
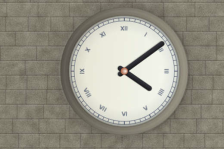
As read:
4.09
